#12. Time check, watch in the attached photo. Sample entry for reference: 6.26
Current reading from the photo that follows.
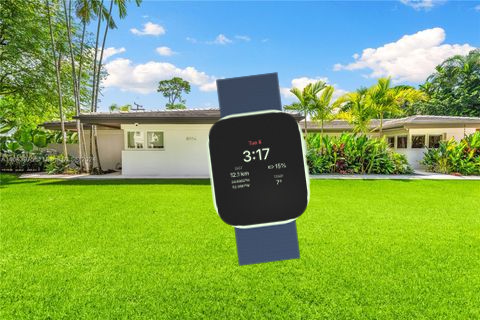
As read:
3.17
